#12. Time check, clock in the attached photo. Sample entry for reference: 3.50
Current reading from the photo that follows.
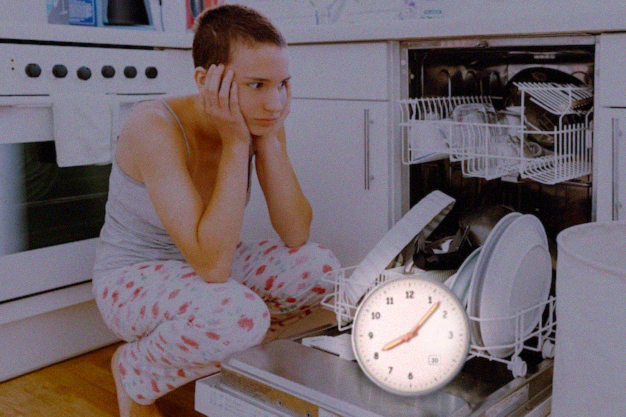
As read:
8.07
